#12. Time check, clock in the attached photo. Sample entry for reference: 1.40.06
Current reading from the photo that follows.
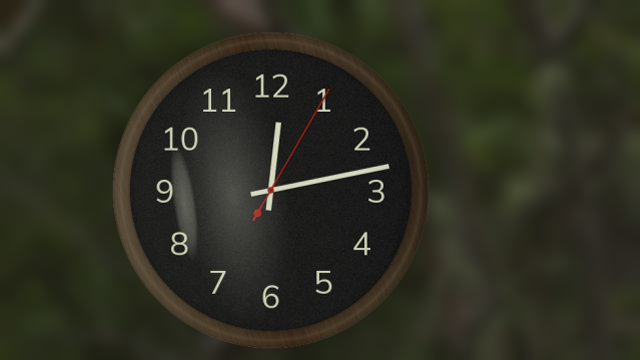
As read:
12.13.05
